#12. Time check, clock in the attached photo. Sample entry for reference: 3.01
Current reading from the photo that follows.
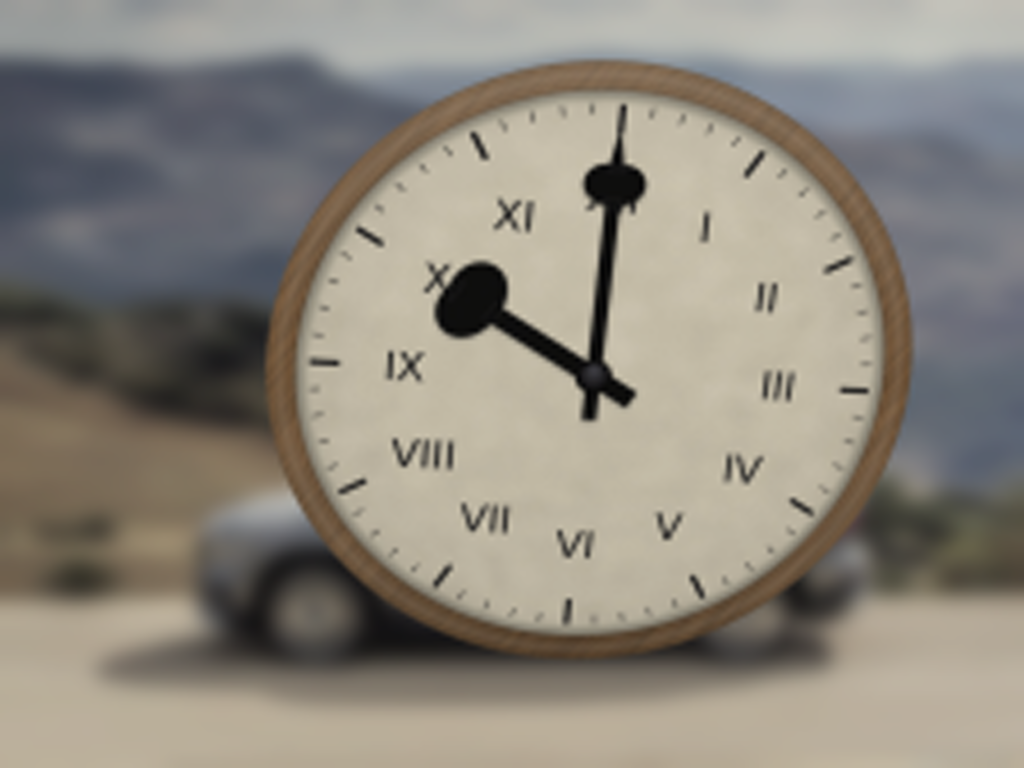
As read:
10.00
